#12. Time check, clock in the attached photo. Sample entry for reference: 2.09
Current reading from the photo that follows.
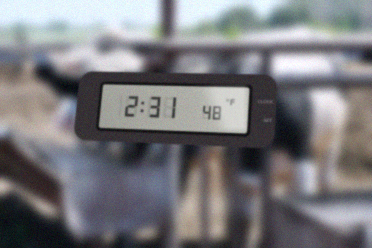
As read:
2.31
